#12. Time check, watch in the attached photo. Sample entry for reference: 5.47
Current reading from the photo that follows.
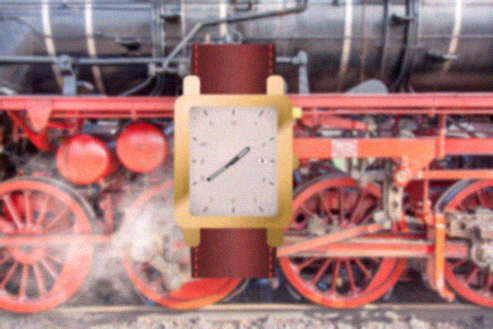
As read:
1.39
